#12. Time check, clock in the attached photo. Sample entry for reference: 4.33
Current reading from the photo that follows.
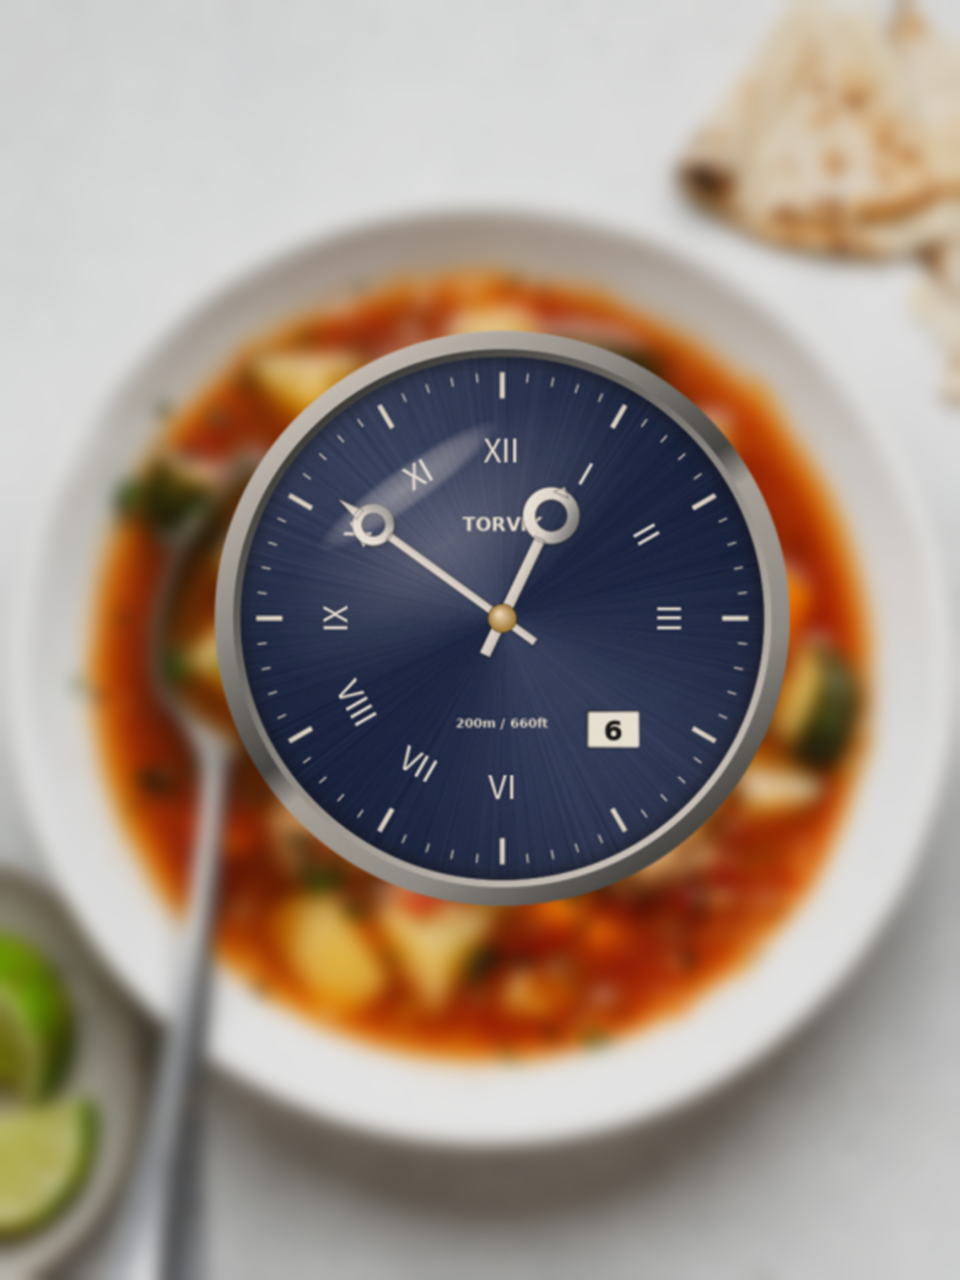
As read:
12.51
